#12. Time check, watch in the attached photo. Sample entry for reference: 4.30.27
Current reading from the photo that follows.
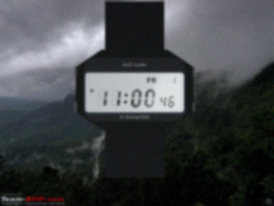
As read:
11.00.46
